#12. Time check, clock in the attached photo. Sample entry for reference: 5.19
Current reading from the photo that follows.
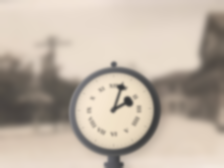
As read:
2.03
